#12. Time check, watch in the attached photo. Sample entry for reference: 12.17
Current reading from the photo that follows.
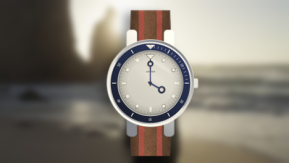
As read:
4.00
